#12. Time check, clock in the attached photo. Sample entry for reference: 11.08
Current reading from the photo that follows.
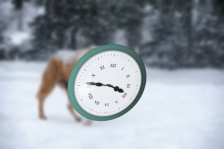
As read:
3.46
